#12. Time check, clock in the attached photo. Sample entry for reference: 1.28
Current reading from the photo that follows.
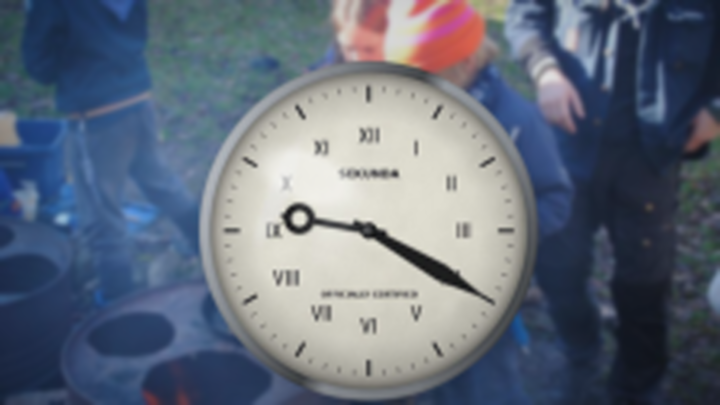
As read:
9.20
